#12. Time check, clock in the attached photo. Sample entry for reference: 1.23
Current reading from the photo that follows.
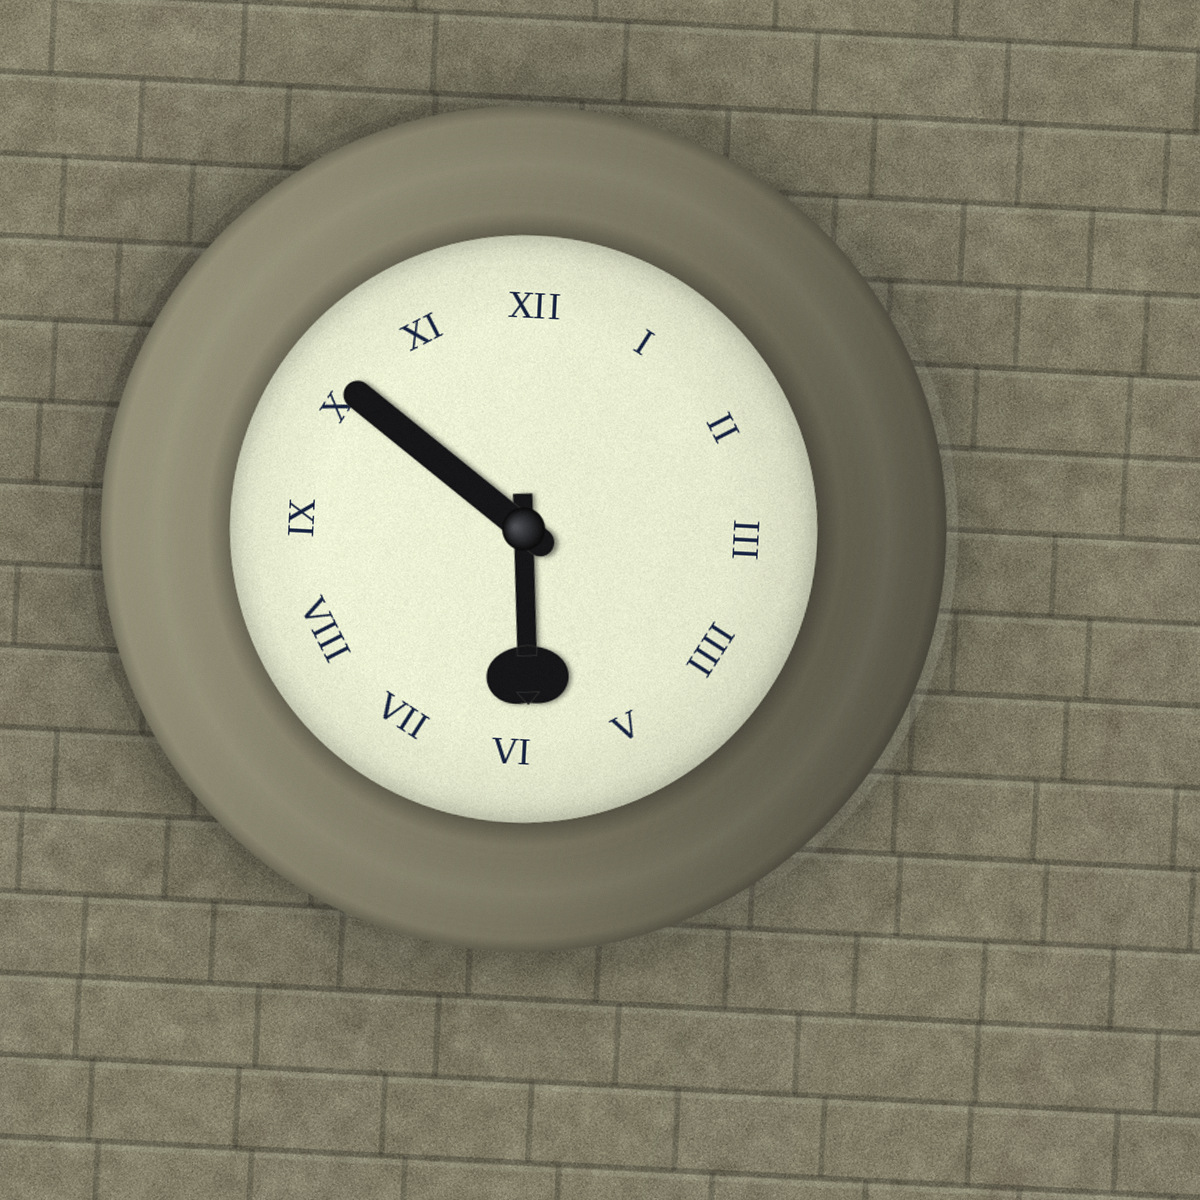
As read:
5.51
